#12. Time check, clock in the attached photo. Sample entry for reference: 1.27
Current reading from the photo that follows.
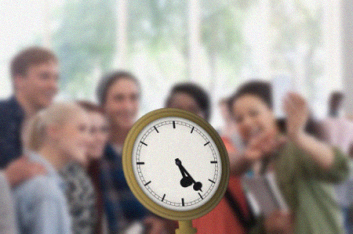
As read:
5.24
